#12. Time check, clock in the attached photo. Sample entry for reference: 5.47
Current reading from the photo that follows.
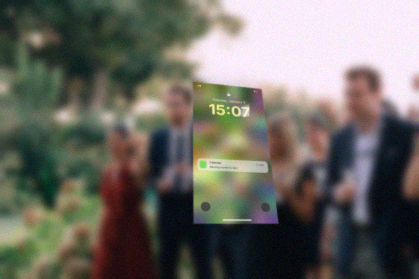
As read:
15.07
